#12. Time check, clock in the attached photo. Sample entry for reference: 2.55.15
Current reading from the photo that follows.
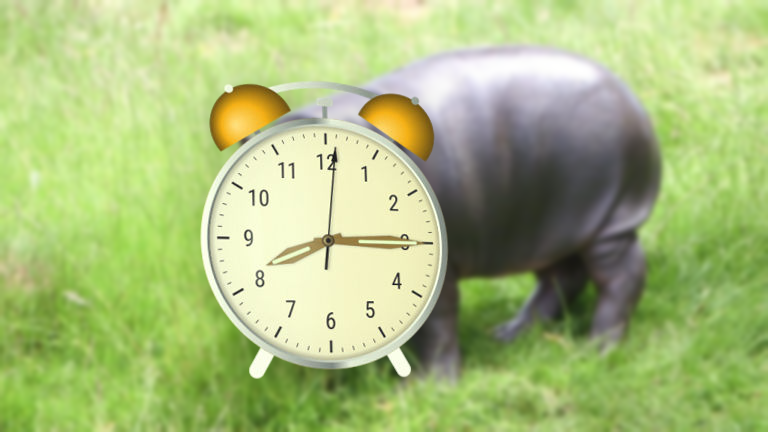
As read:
8.15.01
